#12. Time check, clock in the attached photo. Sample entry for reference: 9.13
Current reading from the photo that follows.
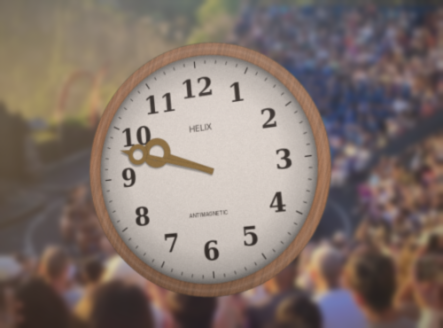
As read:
9.48
